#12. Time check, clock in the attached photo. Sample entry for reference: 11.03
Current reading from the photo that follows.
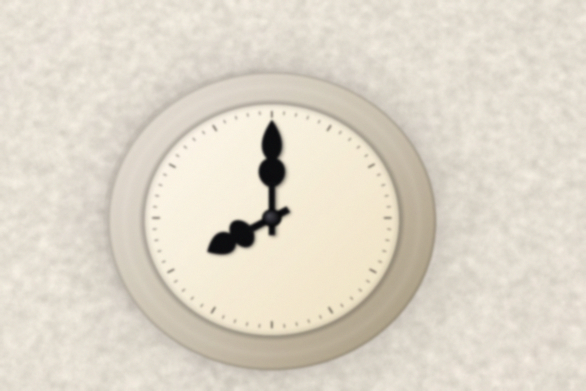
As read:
8.00
